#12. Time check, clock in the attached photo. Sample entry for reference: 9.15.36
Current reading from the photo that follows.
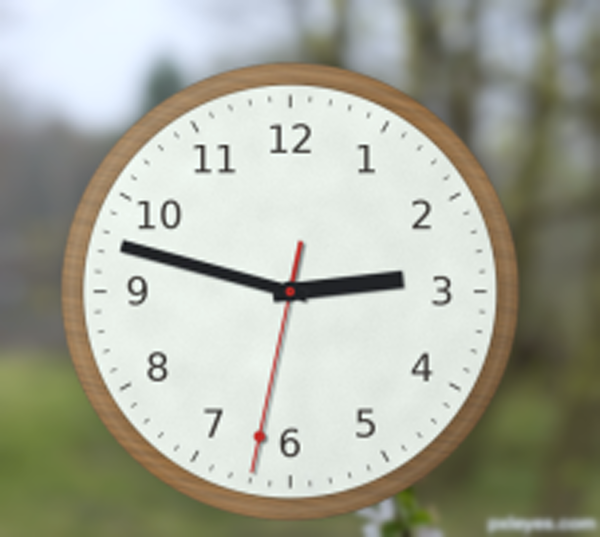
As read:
2.47.32
